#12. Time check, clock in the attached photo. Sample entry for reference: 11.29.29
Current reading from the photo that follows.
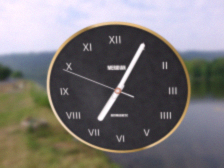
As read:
7.04.49
